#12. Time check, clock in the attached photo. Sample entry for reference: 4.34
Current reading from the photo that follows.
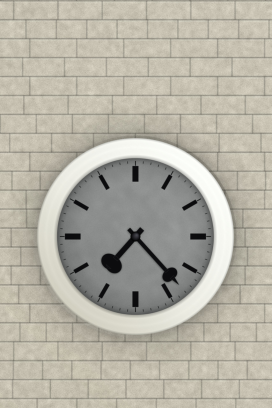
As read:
7.23
